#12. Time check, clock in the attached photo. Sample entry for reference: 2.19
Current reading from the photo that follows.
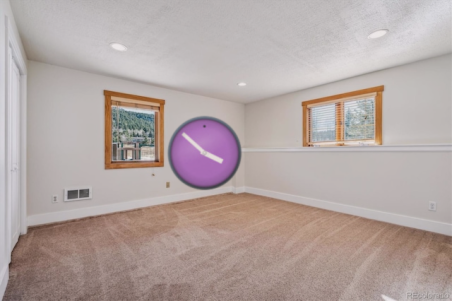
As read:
3.52
